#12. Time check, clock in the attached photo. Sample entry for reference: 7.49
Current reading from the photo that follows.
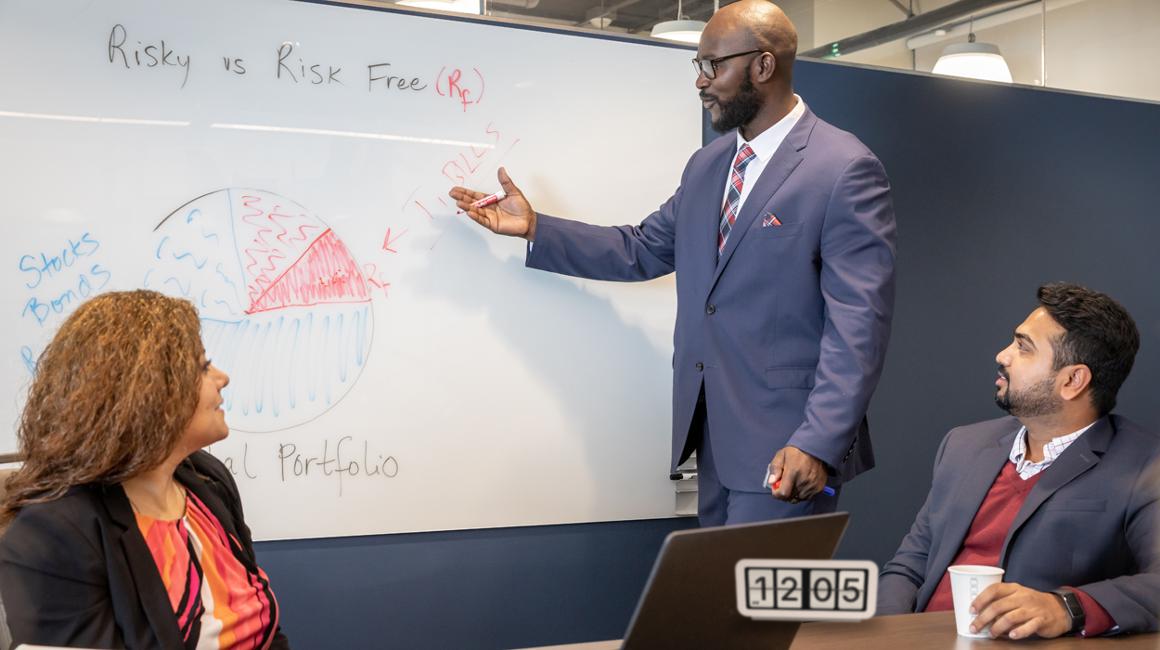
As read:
12.05
